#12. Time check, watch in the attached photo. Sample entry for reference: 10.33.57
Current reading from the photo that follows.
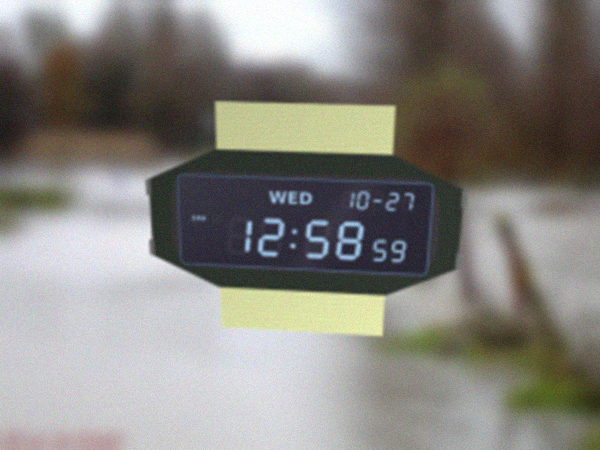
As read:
12.58.59
